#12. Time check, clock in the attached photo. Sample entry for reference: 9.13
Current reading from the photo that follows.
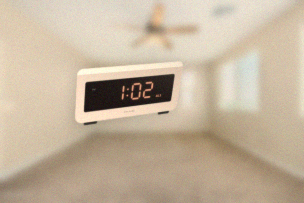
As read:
1.02
